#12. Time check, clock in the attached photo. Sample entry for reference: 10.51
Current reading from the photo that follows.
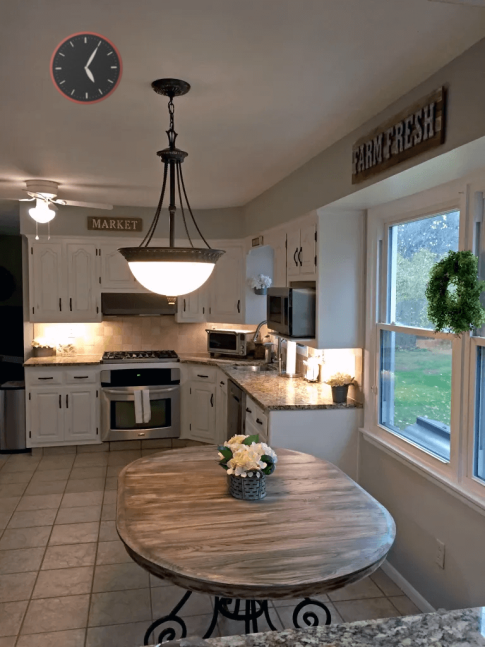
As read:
5.05
